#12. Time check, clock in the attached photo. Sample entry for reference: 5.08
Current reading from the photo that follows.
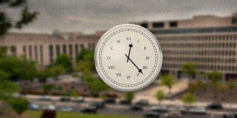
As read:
12.23
